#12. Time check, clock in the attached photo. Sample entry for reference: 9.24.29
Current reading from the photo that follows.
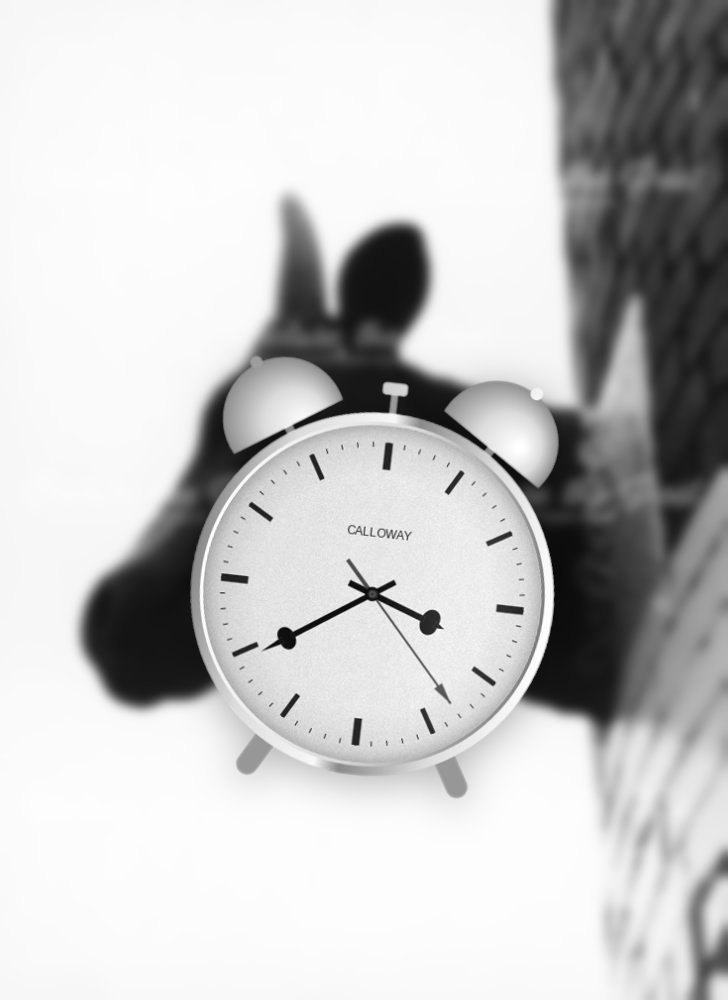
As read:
3.39.23
